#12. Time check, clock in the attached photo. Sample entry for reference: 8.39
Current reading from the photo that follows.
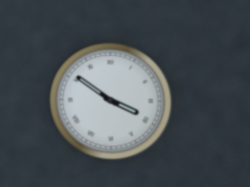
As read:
3.51
